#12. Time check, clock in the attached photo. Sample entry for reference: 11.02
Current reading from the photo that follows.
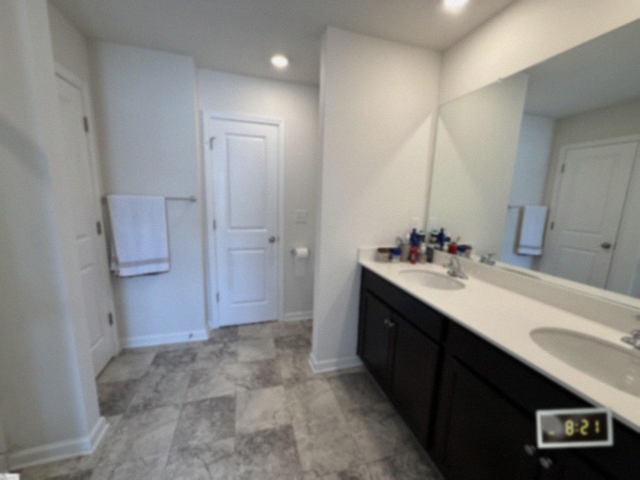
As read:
8.21
